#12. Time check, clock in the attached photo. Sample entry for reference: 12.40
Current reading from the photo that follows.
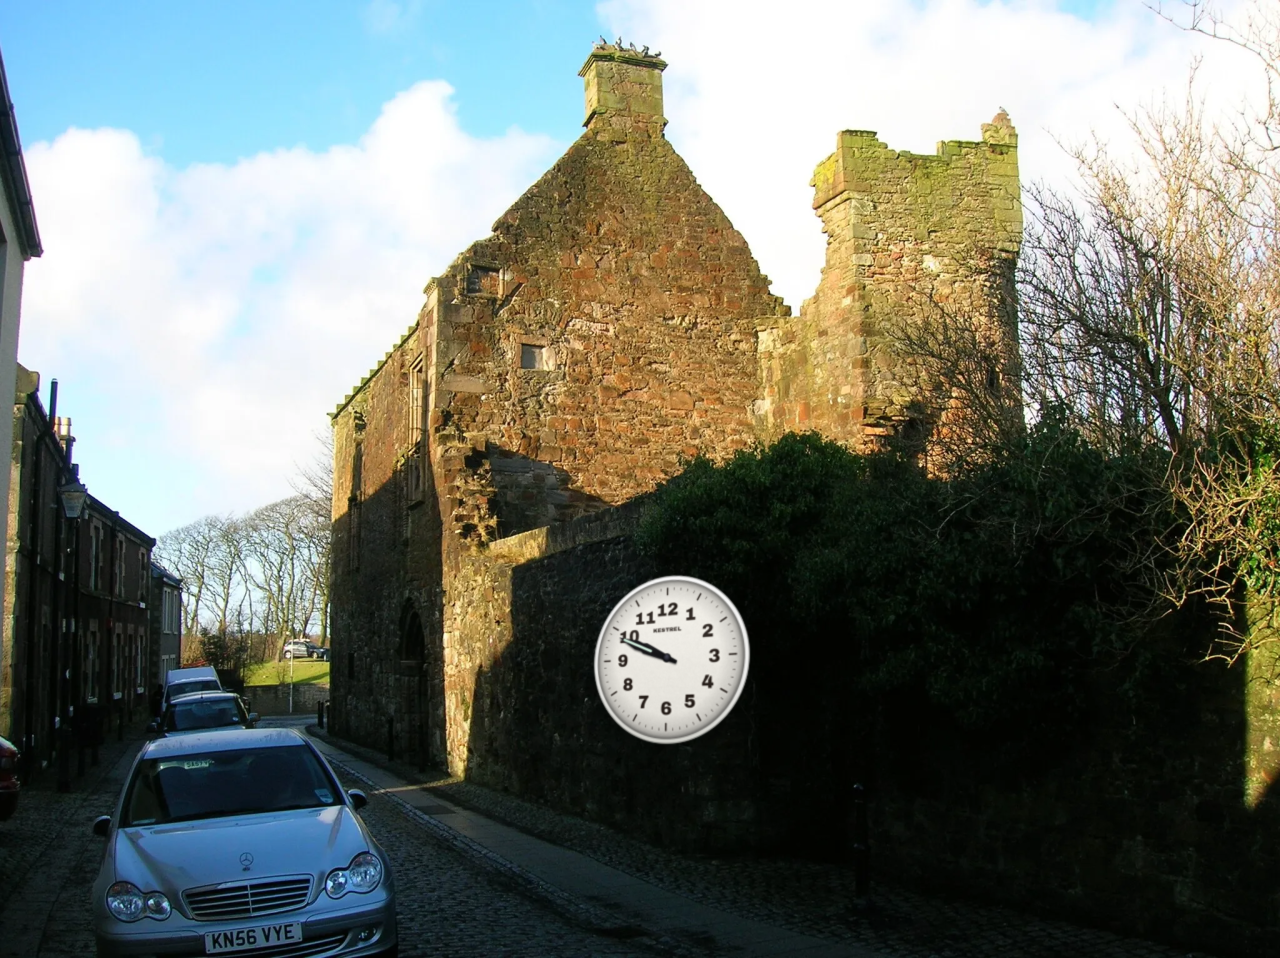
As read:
9.49
